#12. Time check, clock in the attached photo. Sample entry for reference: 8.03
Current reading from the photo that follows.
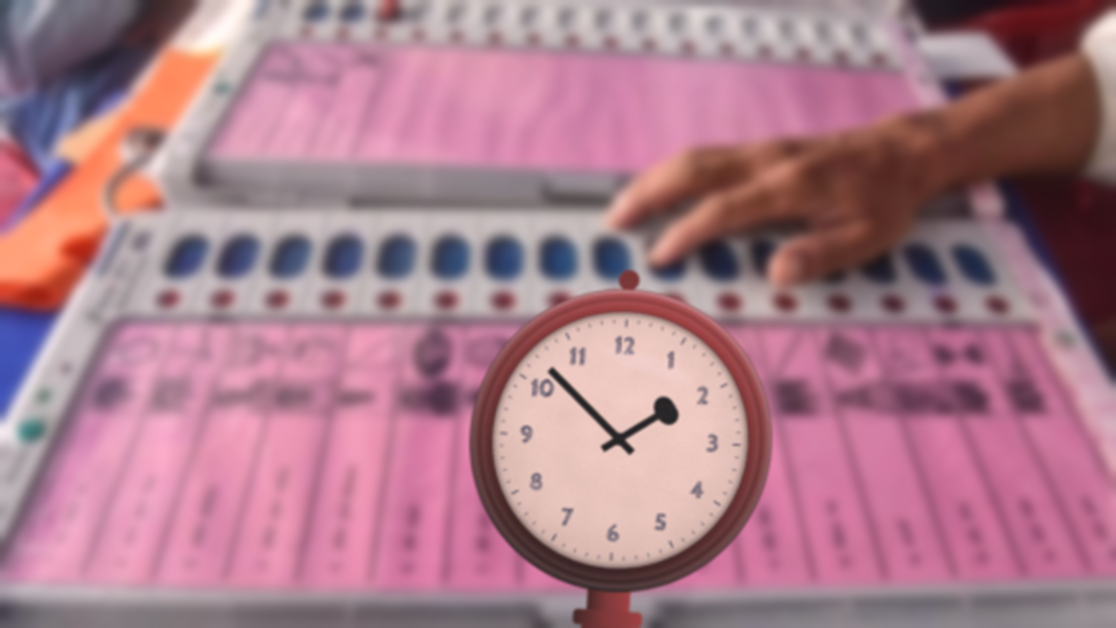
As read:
1.52
